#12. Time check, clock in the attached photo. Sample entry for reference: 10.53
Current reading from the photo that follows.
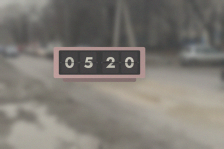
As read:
5.20
